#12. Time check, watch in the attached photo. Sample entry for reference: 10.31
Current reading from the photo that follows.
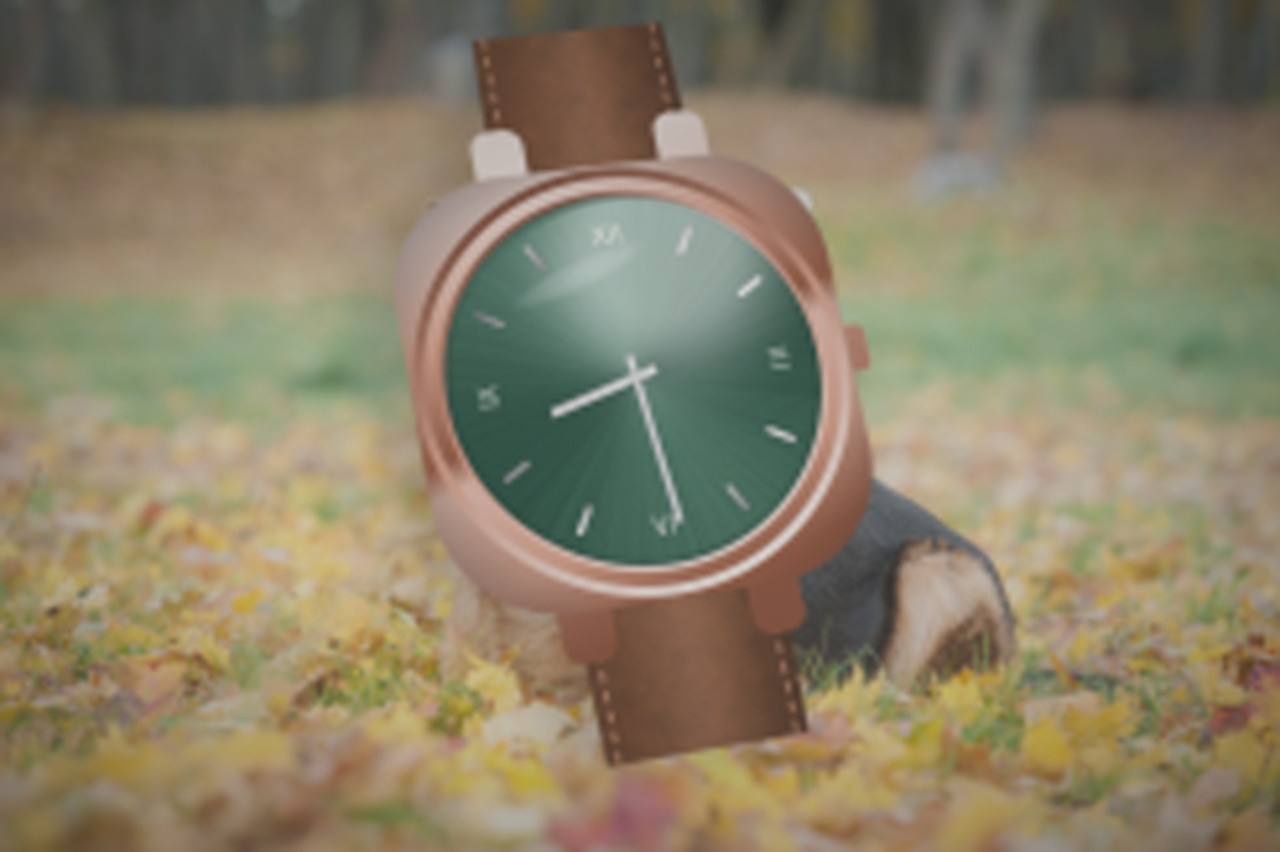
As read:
8.29
